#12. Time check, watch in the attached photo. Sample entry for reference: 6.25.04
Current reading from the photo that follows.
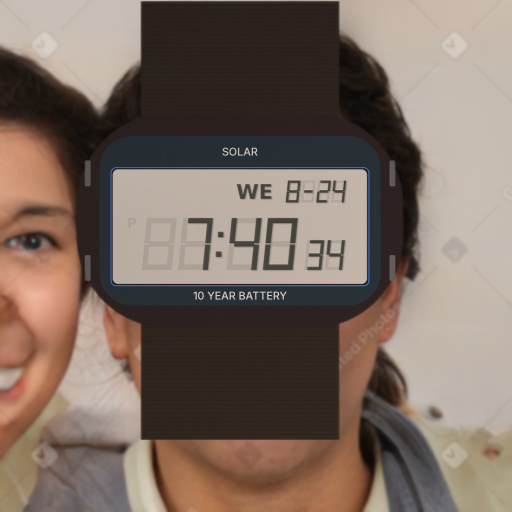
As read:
7.40.34
